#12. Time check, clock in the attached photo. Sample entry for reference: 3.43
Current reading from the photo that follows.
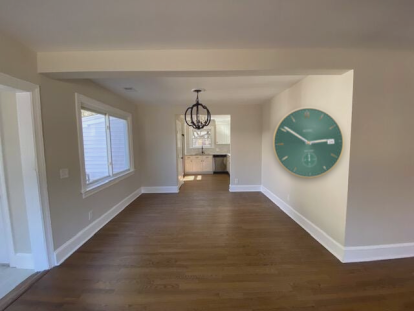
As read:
2.51
